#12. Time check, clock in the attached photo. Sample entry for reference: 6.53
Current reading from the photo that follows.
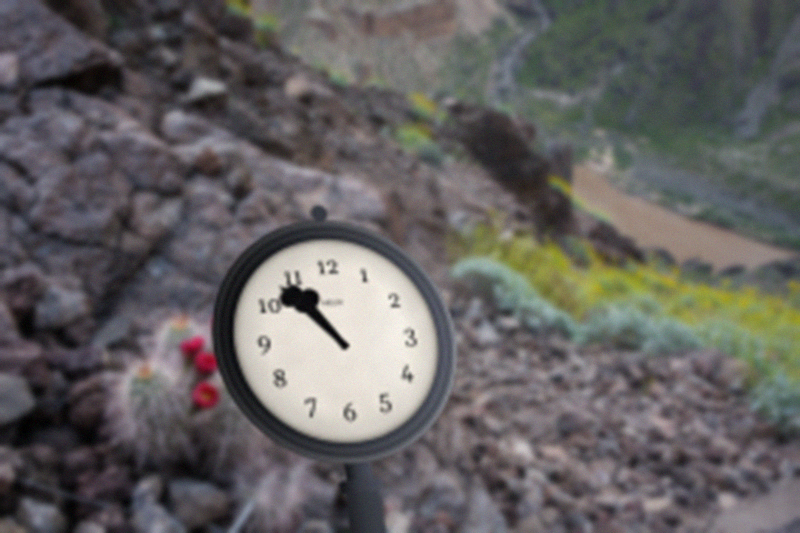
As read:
10.53
